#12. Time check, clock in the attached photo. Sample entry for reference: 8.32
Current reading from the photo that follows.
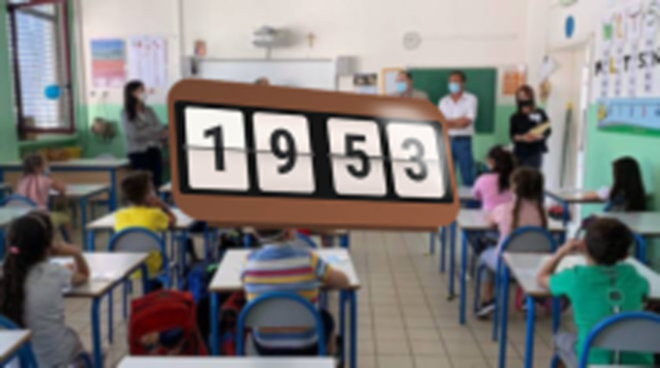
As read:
19.53
